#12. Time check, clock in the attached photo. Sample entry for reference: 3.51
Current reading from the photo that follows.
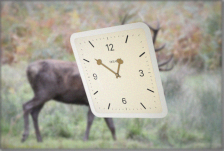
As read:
12.52
